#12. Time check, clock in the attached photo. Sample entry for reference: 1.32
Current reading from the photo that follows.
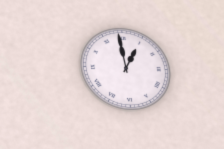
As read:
12.59
